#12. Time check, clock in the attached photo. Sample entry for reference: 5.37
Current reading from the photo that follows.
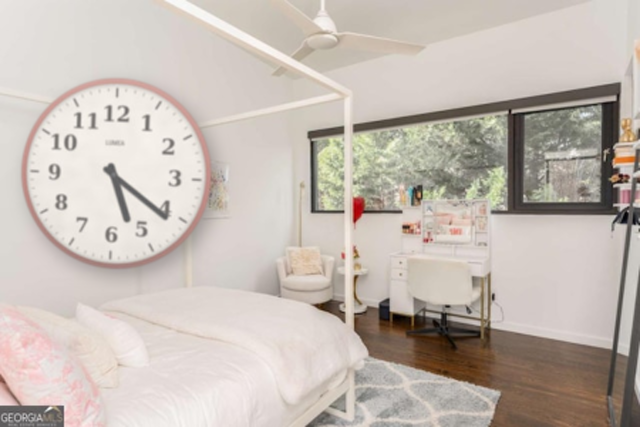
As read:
5.21
